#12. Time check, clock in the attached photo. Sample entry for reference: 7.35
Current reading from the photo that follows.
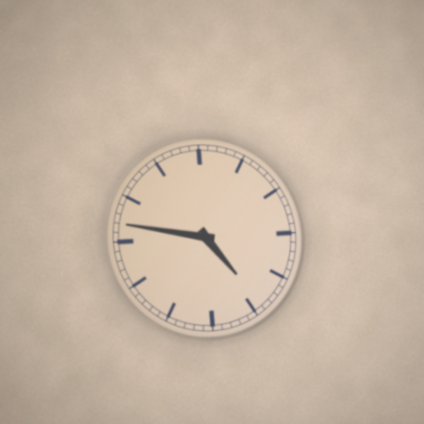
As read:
4.47
